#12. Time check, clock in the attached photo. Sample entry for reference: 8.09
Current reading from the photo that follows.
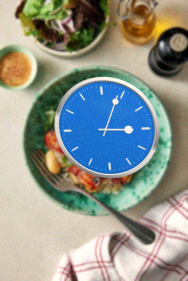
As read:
3.04
